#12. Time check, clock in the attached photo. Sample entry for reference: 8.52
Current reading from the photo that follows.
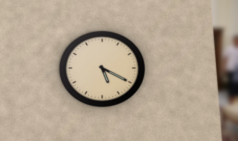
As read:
5.20
